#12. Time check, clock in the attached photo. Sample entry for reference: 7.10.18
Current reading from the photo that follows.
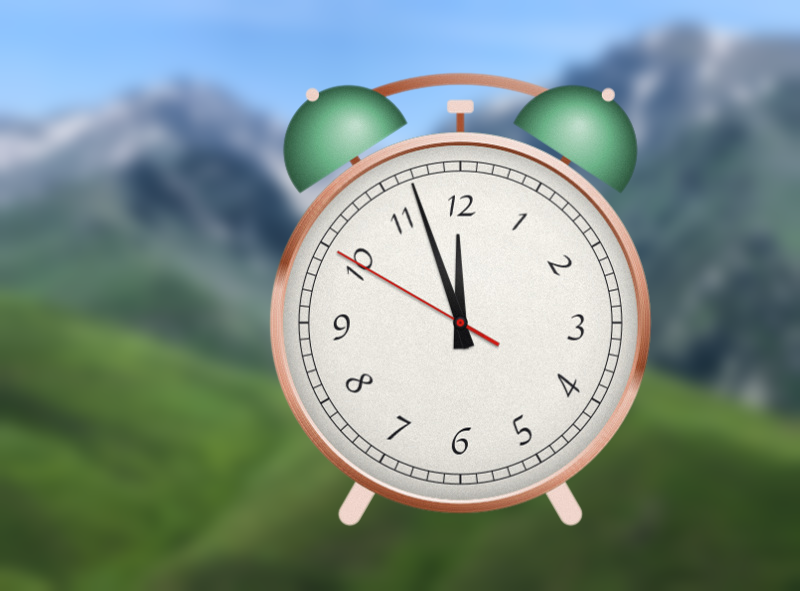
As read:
11.56.50
